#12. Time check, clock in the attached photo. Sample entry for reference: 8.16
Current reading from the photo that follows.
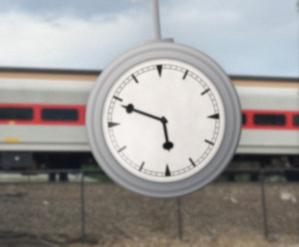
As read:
5.49
